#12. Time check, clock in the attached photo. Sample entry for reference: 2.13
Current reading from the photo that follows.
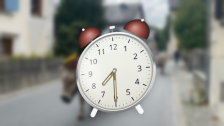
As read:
7.30
